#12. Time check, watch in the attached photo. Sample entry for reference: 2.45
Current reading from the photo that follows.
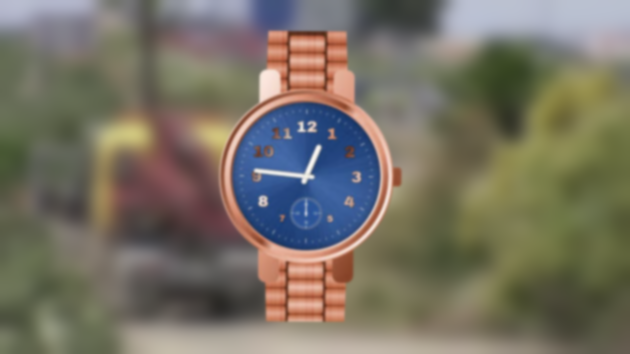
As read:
12.46
